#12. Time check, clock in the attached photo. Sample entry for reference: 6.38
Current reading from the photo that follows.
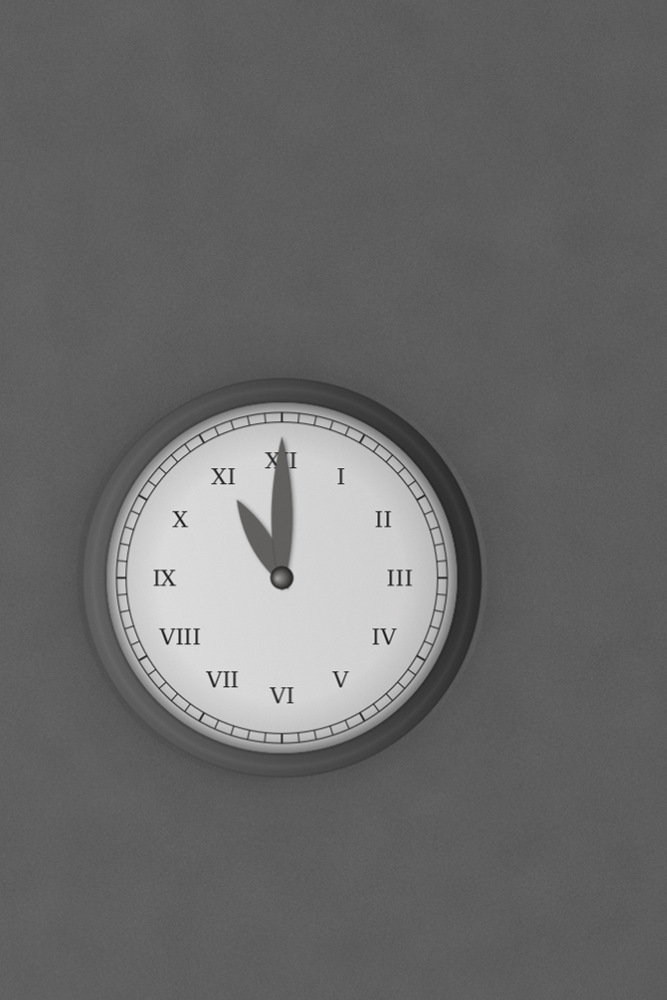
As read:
11.00
